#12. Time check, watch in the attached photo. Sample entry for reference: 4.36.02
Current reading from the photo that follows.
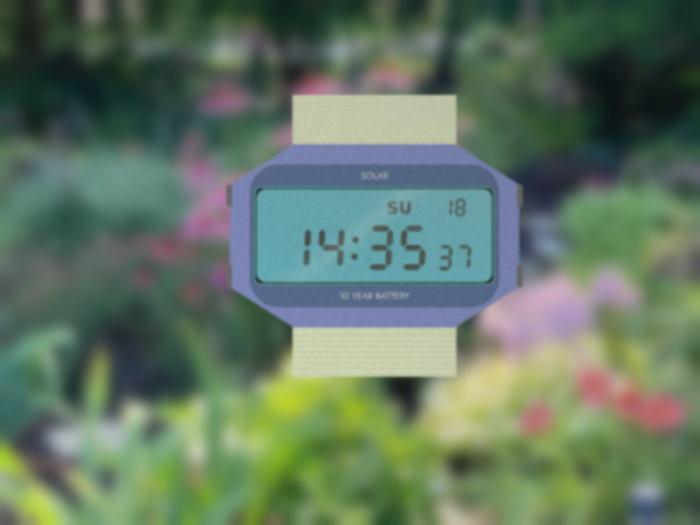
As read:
14.35.37
